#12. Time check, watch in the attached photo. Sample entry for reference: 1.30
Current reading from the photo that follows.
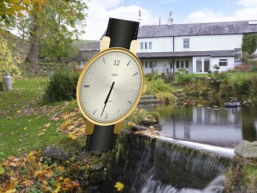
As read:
6.32
